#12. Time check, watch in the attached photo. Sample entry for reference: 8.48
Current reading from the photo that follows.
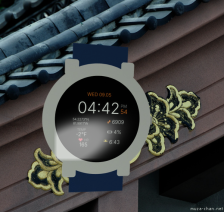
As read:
4.42
